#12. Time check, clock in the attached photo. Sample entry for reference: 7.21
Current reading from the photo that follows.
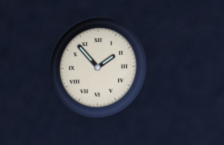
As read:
1.53
